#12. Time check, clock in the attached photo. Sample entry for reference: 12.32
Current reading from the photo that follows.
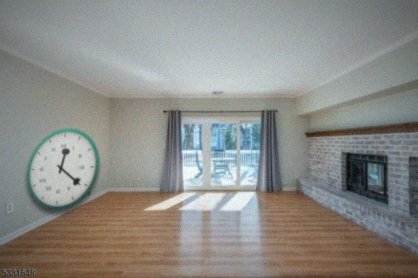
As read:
12.21
